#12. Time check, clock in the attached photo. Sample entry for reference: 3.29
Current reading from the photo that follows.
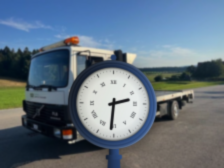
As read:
2.31
